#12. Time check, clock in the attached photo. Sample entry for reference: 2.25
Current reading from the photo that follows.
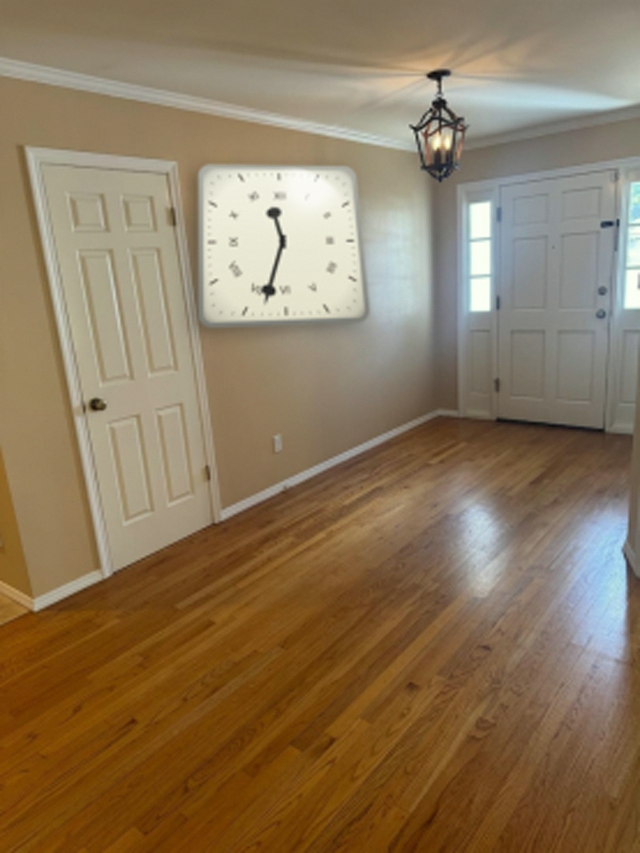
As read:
11.33
